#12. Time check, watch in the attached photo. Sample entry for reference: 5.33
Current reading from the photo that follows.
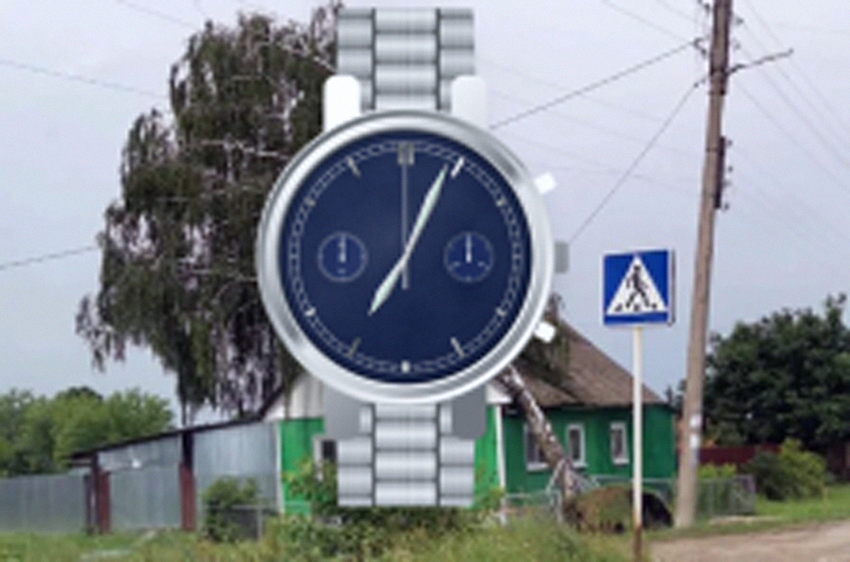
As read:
7.04
